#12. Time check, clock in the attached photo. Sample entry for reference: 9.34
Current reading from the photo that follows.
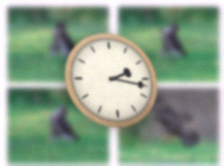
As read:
2.17
